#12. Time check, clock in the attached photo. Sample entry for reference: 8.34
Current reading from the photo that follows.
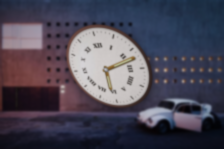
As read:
6.12
